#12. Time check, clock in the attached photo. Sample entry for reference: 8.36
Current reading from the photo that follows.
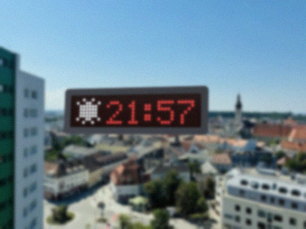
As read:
21.57
